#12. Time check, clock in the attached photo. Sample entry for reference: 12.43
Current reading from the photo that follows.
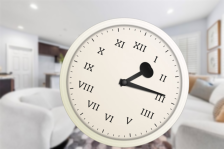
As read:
1.14
